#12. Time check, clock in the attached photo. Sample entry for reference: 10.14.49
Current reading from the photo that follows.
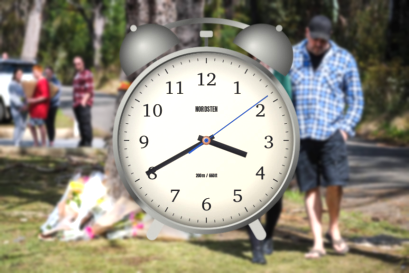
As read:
3.40.09
